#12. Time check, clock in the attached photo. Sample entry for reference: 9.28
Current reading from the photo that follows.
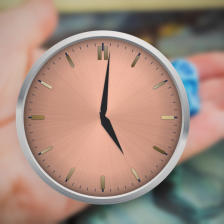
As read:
5.01
